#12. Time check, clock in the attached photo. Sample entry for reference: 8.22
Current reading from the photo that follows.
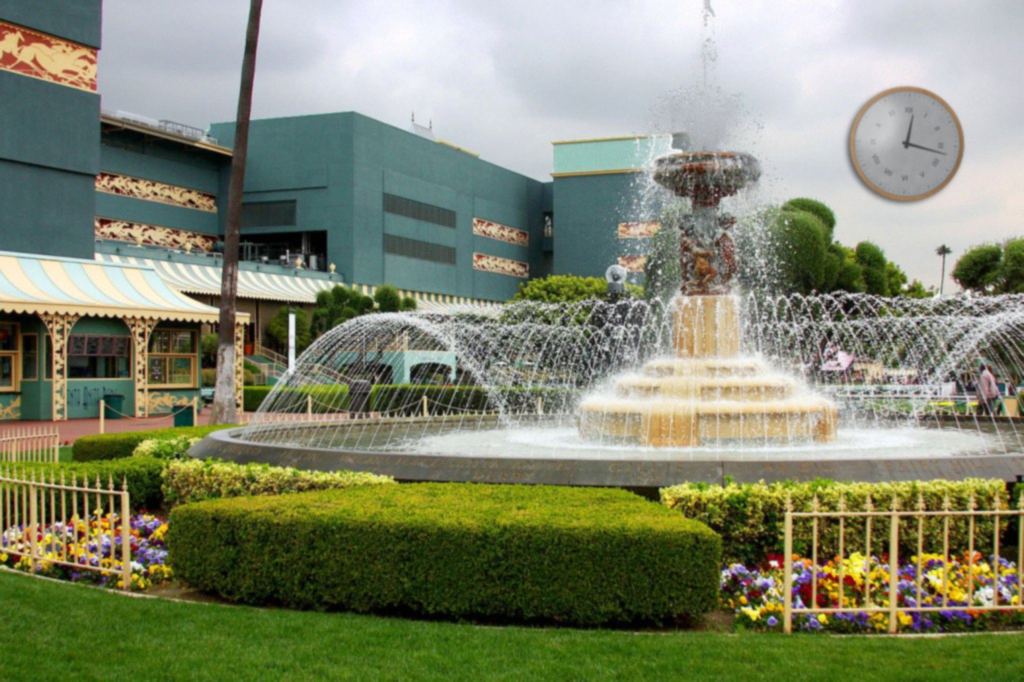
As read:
12.17
